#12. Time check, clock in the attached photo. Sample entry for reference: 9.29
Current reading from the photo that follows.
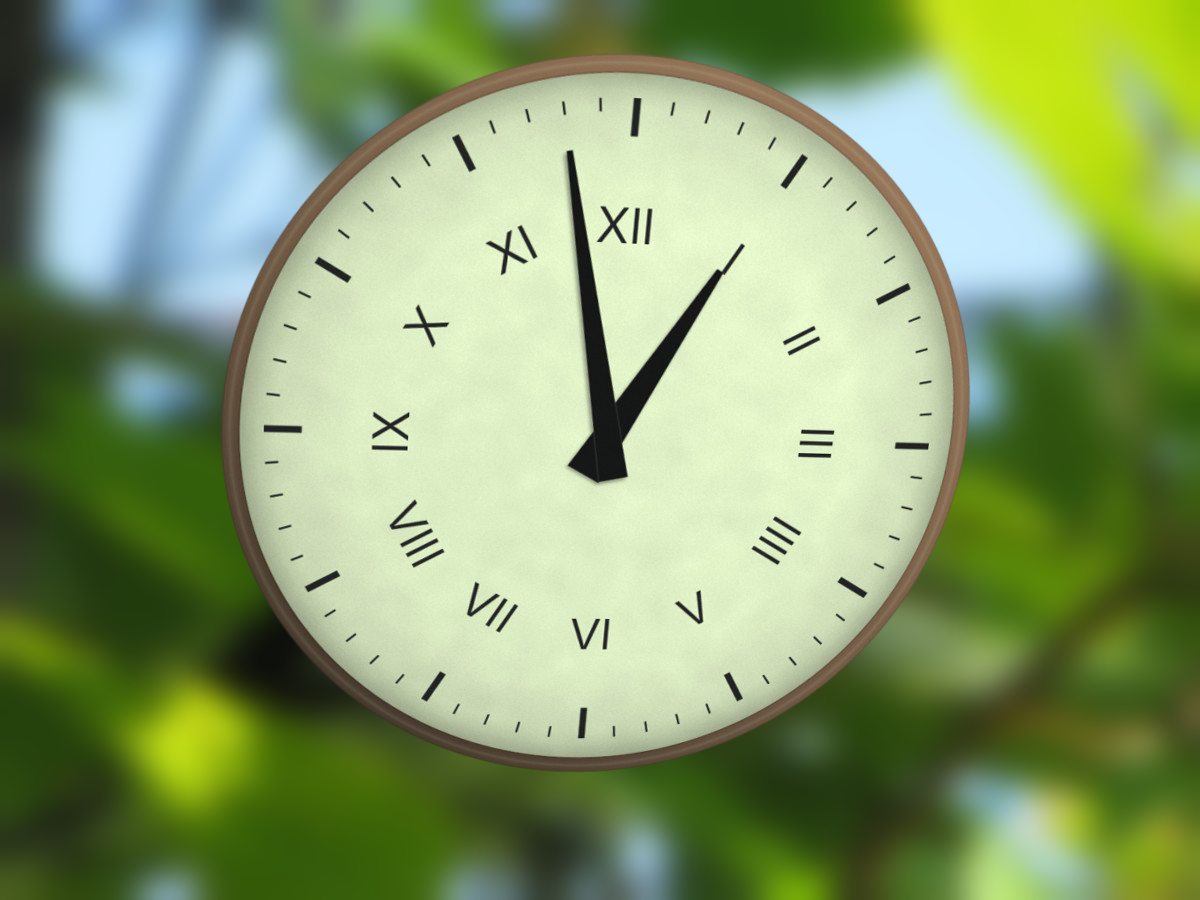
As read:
12.58
